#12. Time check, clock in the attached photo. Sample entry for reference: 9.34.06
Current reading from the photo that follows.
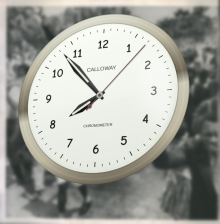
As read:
7.53.07
